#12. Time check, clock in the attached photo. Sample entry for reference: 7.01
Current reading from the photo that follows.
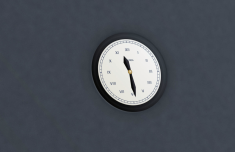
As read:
11.29
